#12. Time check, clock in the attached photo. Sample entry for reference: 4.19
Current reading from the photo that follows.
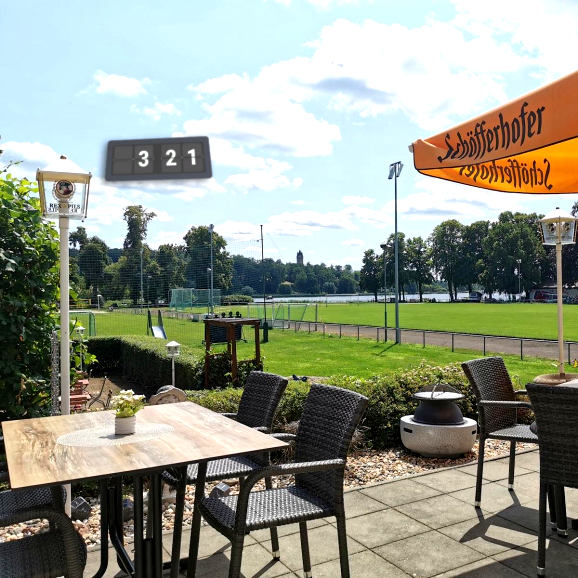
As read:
3.21
